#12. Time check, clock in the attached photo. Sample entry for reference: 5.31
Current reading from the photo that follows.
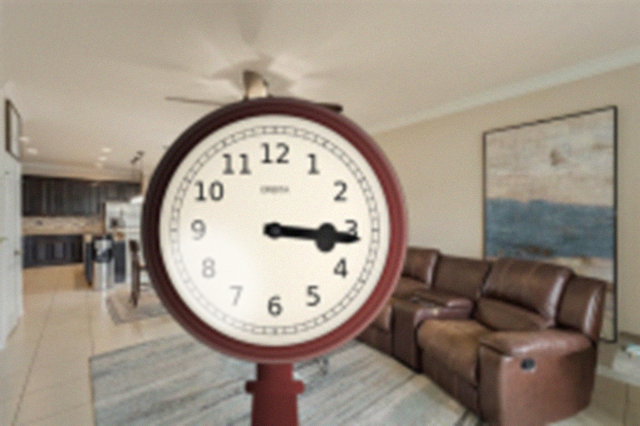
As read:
3.16
